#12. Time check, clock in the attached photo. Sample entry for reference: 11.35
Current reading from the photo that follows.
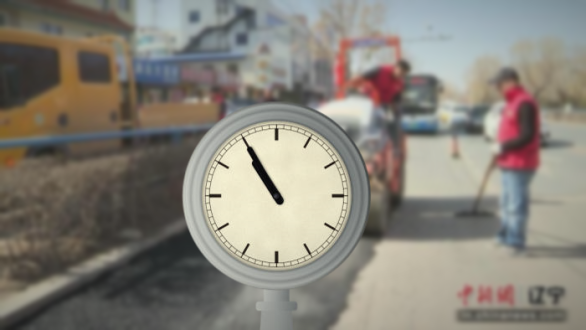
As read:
10.55
